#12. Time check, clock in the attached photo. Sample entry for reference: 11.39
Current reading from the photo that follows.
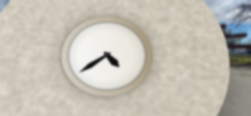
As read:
4.39
